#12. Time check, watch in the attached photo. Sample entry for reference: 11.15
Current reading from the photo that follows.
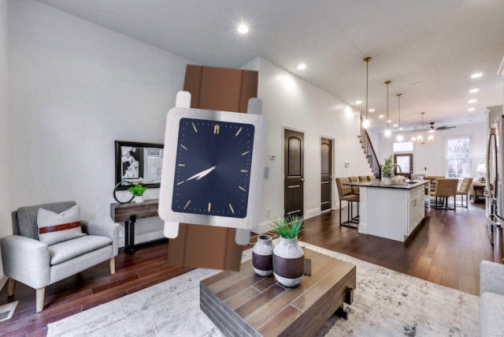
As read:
7.40
